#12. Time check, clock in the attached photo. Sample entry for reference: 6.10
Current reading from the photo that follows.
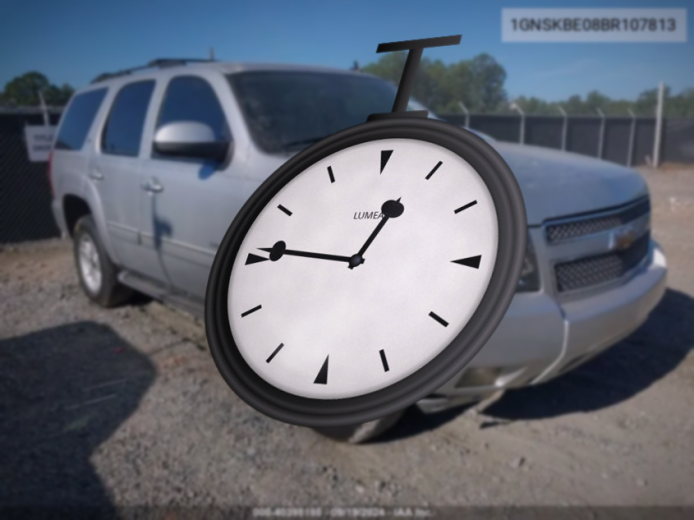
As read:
12.46
